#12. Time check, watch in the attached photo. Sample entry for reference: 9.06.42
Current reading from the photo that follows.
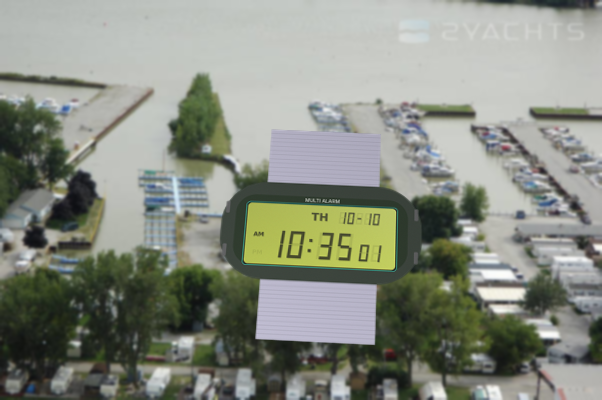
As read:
10.35.01
